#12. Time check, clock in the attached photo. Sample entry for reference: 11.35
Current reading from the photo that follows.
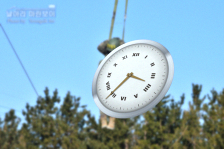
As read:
3.36
